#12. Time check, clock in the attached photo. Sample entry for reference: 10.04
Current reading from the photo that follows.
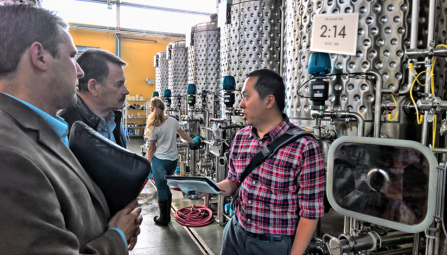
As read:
2.14
